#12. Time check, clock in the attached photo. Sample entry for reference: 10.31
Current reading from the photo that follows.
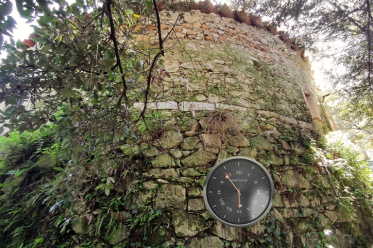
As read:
5.54
